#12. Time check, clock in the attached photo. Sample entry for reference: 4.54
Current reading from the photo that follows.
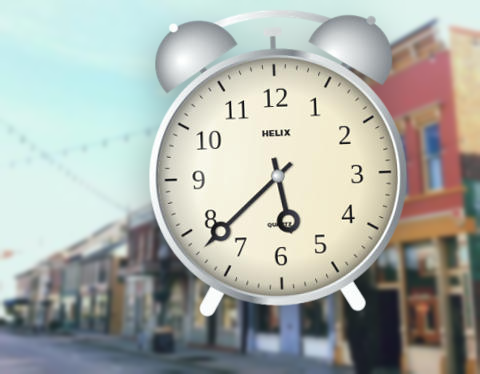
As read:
5.38
